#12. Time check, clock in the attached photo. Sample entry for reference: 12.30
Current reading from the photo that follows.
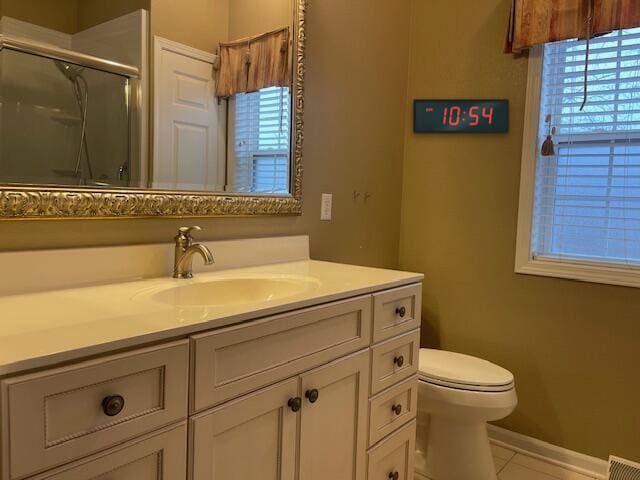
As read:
10.54
